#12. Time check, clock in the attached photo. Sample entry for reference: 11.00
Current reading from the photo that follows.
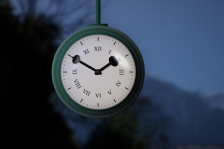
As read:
1.50
